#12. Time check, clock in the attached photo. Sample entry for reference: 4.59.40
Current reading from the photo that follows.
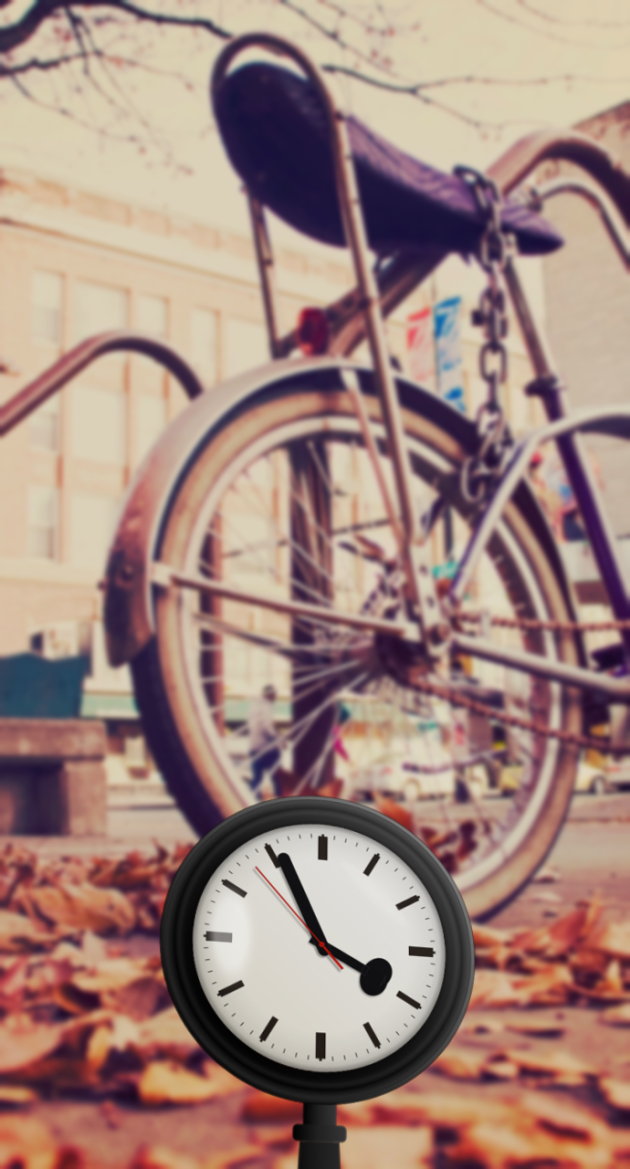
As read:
3.55.53
